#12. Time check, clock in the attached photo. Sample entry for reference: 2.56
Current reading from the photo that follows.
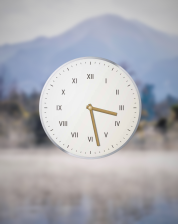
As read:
3.28
